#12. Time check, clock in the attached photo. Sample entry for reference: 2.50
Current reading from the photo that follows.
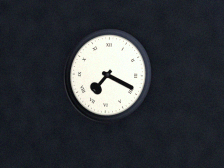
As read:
7.19
